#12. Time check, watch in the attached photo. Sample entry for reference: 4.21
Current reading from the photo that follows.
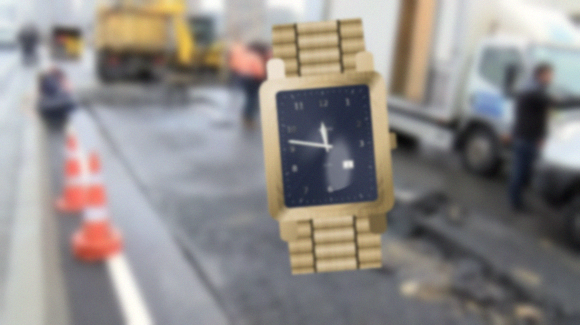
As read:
11.47
